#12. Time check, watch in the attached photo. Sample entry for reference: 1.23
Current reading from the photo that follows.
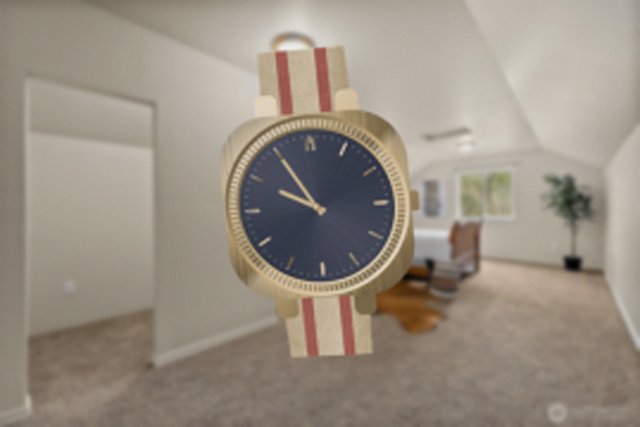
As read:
9.55
